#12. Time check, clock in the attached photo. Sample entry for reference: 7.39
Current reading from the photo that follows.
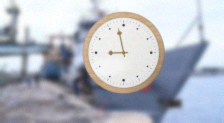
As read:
8.58
